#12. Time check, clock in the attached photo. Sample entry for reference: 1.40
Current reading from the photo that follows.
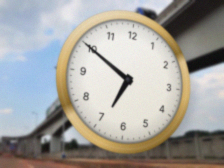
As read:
6.50
